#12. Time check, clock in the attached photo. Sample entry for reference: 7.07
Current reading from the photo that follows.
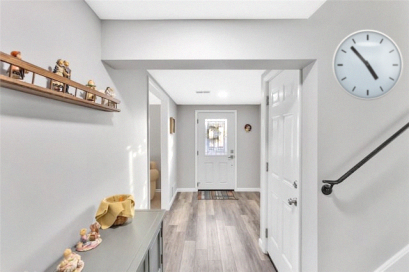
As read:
4.53
